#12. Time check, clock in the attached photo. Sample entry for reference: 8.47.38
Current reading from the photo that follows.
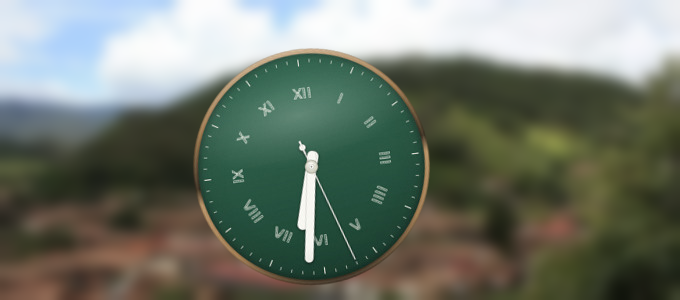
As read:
6.31.27
